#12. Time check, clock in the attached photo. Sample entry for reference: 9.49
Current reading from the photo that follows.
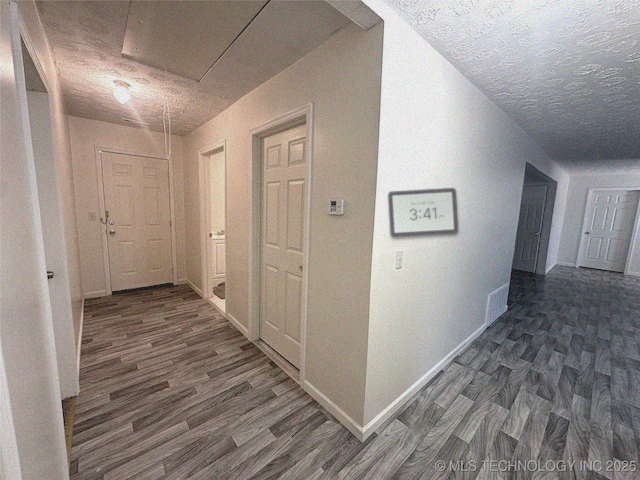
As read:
3.41
